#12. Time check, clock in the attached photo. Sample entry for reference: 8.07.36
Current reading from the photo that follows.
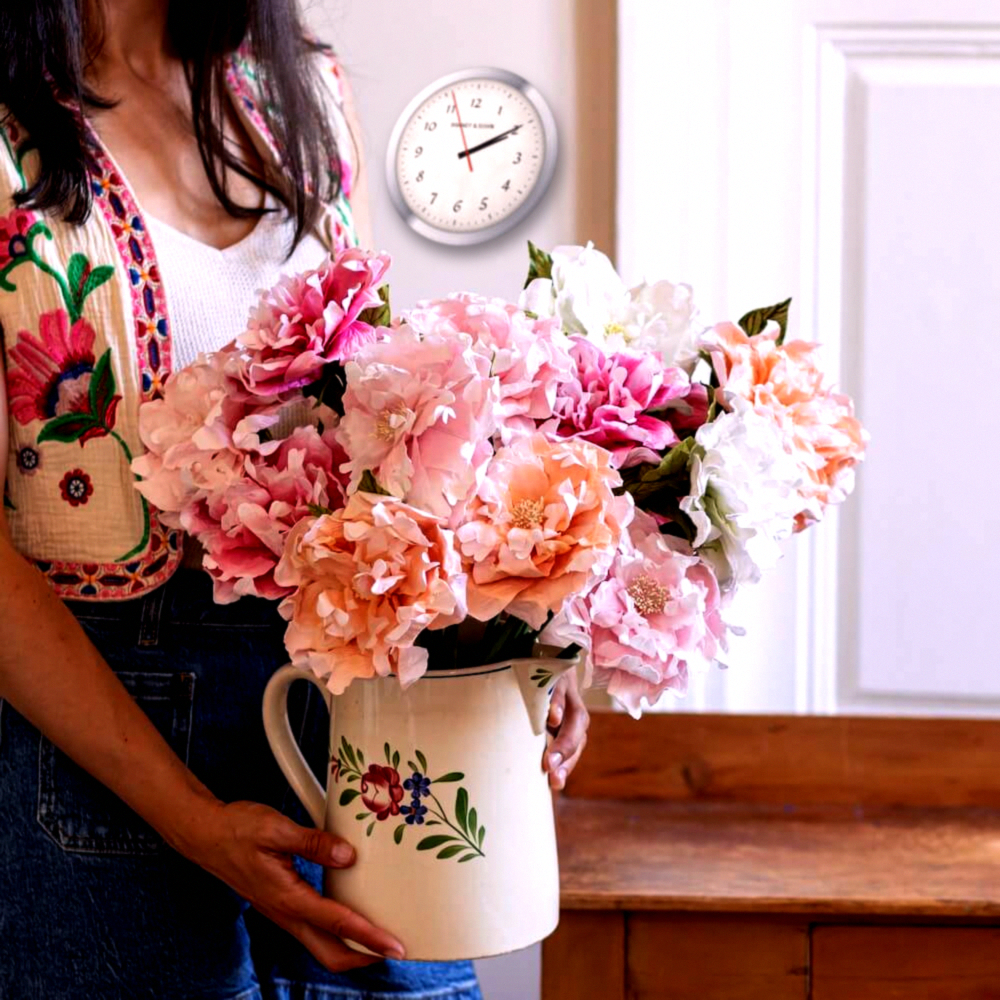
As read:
2.09.56
